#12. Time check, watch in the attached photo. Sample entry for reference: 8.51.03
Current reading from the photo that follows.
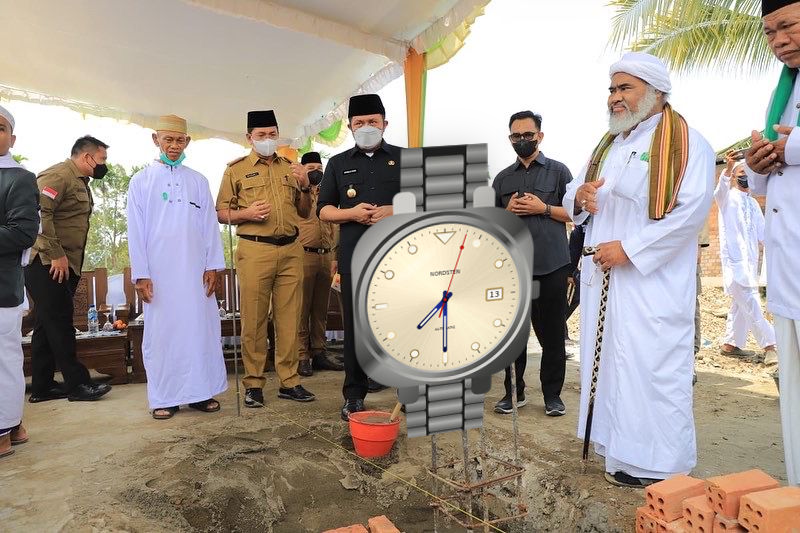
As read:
7.30.03
